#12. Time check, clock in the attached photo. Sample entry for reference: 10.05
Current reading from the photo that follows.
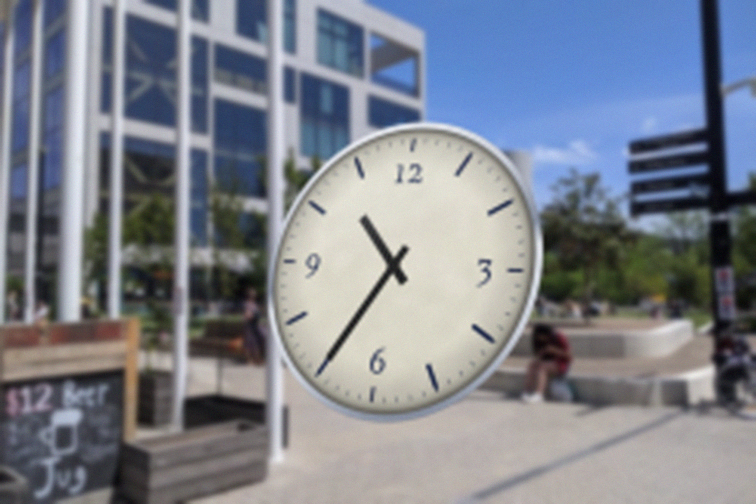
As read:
10.35
